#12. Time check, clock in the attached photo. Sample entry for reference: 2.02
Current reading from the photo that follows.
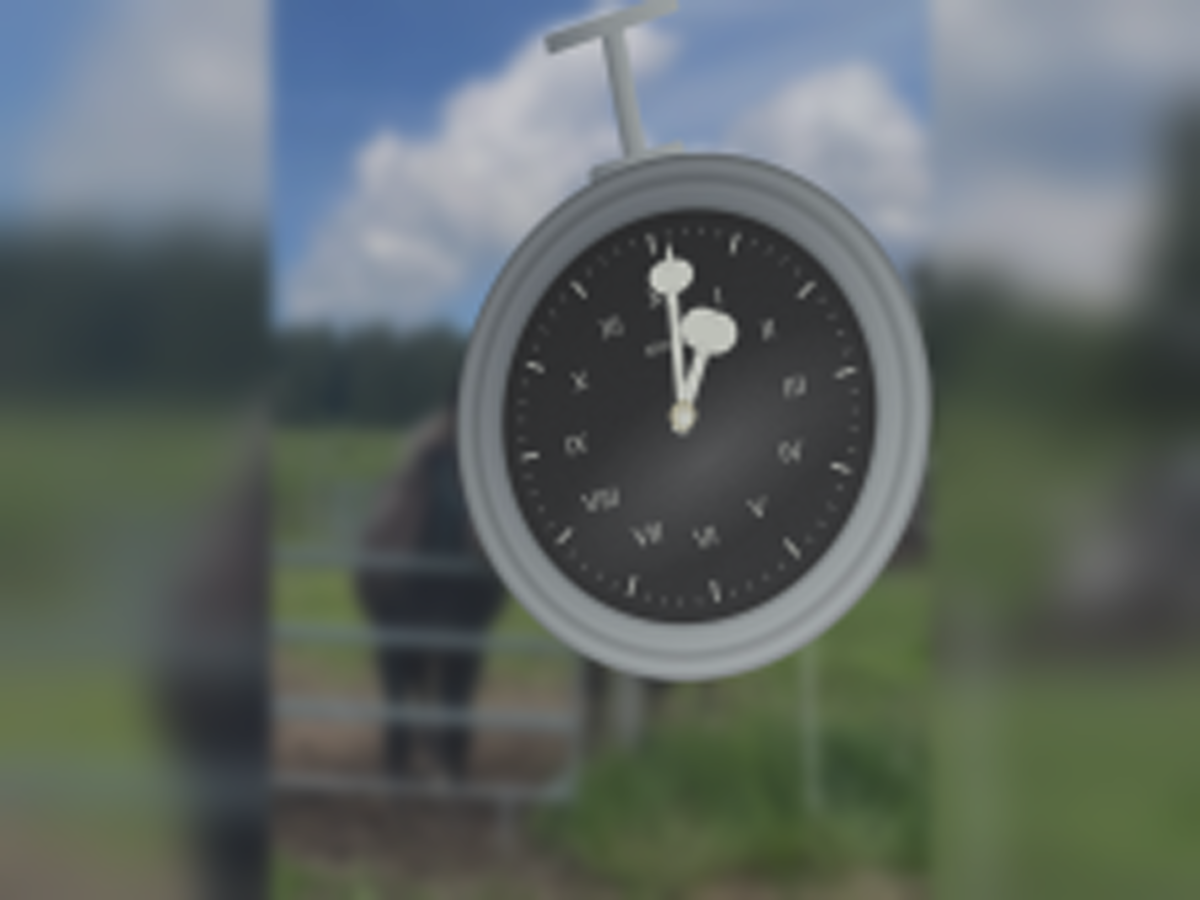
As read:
1.01
